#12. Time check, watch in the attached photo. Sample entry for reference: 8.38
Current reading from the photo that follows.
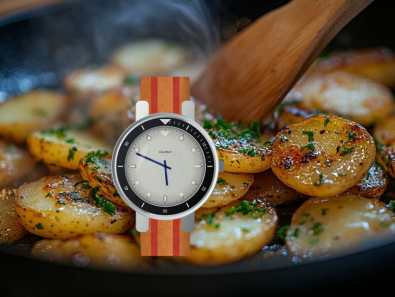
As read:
5.49
